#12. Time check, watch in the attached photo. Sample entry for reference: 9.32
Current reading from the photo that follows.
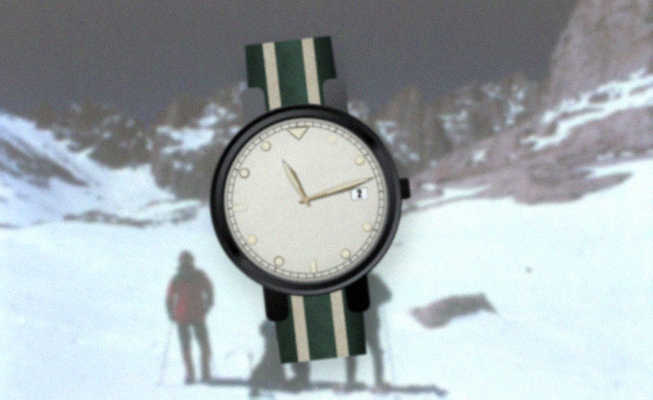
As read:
11.13
